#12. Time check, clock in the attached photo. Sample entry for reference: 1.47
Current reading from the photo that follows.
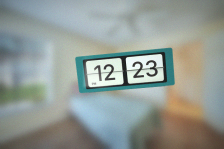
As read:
12.23
